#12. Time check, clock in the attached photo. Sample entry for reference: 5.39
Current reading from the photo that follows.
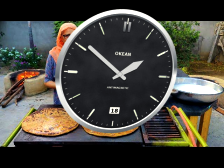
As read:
1.51
